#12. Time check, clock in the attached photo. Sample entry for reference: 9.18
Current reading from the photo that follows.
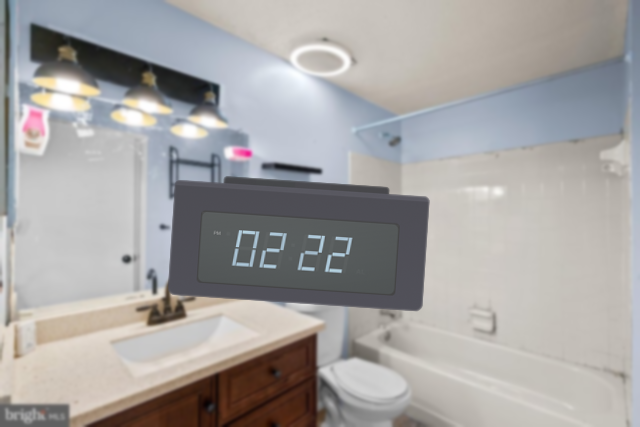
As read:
2.22
